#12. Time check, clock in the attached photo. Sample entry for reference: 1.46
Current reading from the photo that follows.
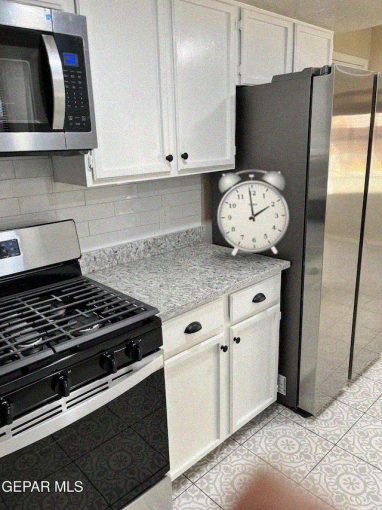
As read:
1.59
